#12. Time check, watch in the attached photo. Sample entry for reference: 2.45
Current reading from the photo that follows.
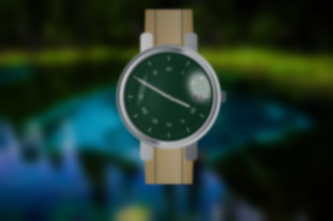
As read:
3.50
